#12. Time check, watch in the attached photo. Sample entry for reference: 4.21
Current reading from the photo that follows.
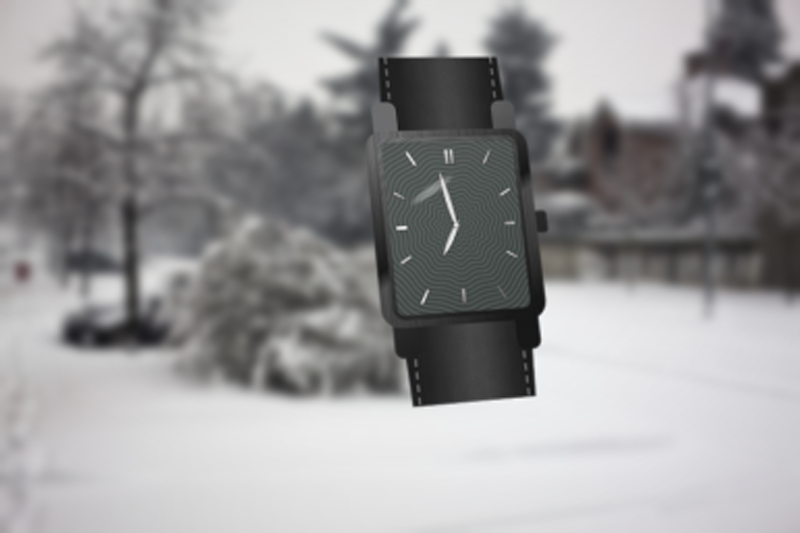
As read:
6.58
